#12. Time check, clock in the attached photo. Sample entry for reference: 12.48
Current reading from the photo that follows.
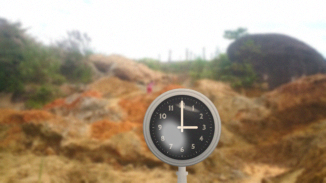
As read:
3.00
